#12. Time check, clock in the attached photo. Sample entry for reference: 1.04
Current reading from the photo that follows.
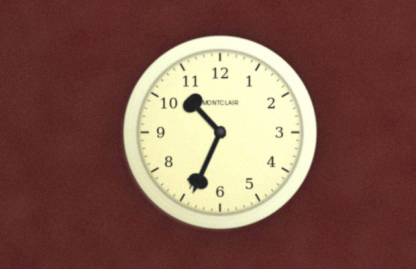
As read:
10.34
